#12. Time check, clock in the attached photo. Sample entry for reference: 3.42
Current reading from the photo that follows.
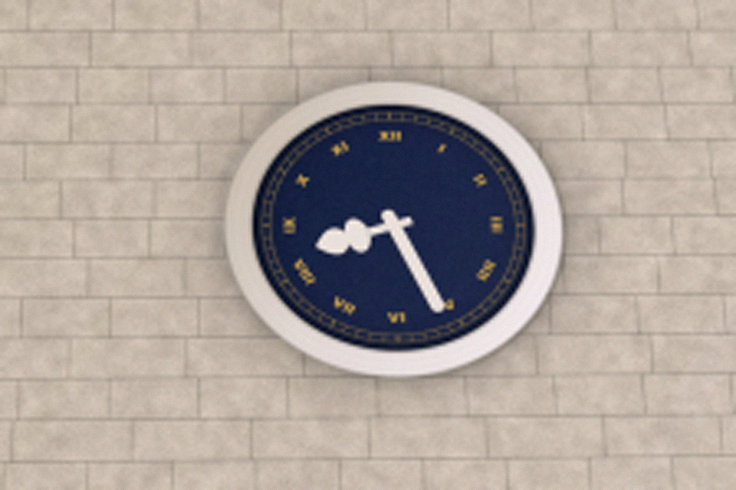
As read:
8.26
